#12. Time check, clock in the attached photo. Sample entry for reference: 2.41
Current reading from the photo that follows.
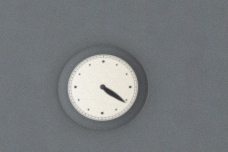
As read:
4.21
